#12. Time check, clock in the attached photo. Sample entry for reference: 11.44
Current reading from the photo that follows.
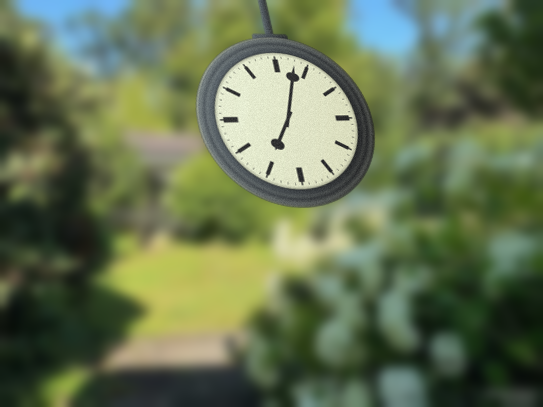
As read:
7.03
